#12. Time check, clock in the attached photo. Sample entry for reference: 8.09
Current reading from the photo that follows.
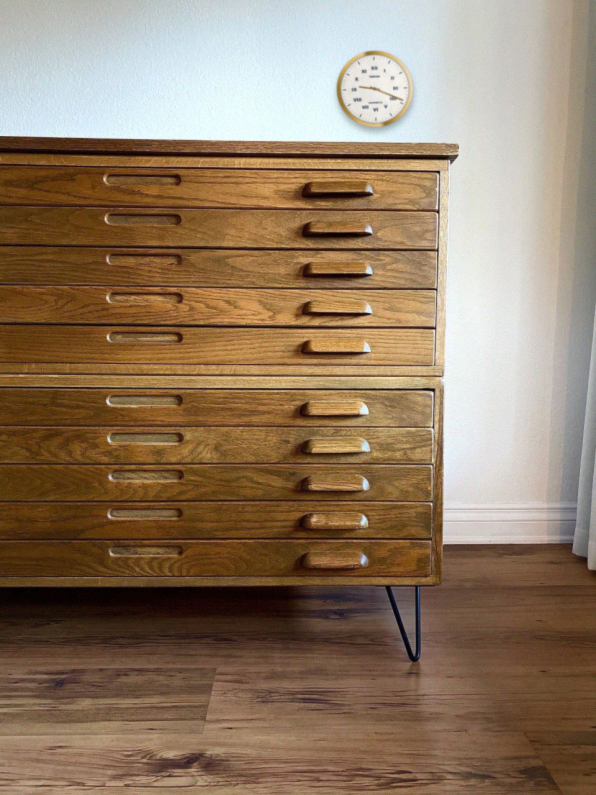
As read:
9.19
